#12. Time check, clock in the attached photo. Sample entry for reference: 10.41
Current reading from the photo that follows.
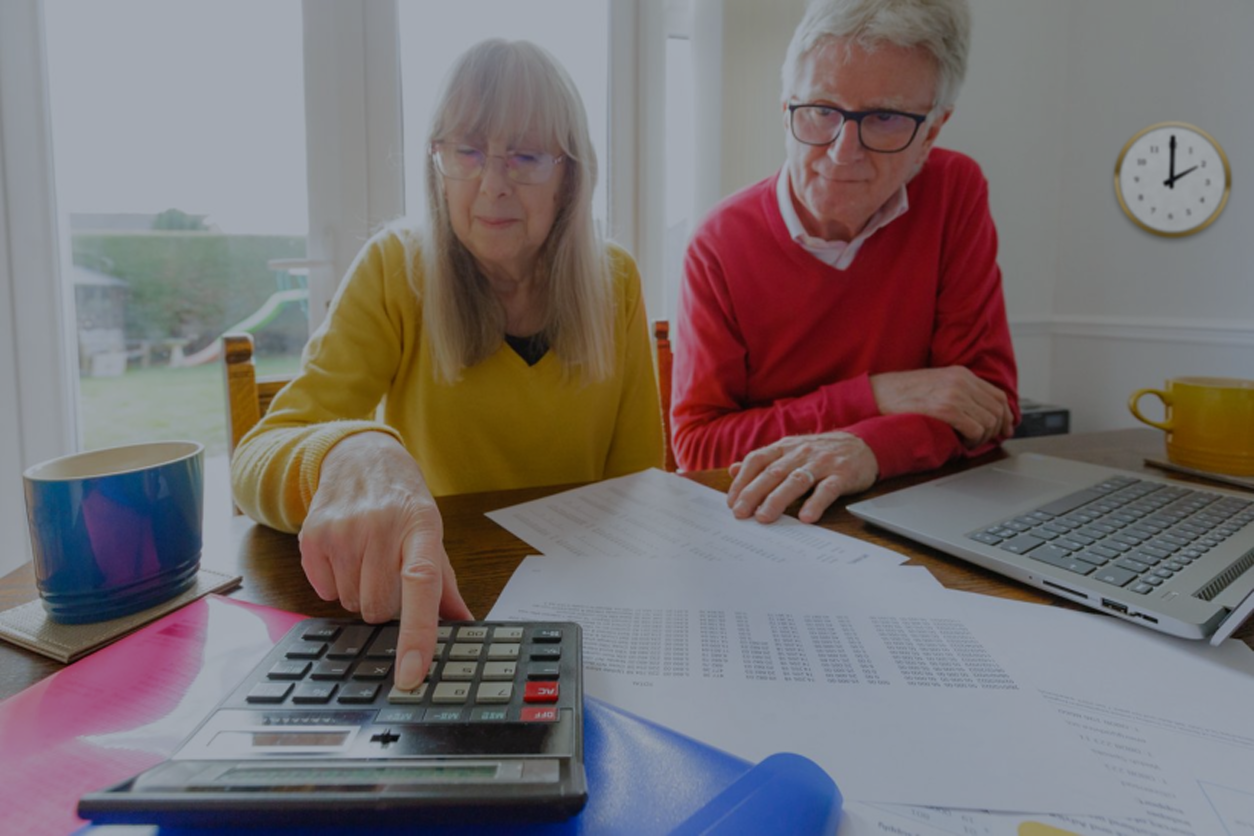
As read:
2.00
